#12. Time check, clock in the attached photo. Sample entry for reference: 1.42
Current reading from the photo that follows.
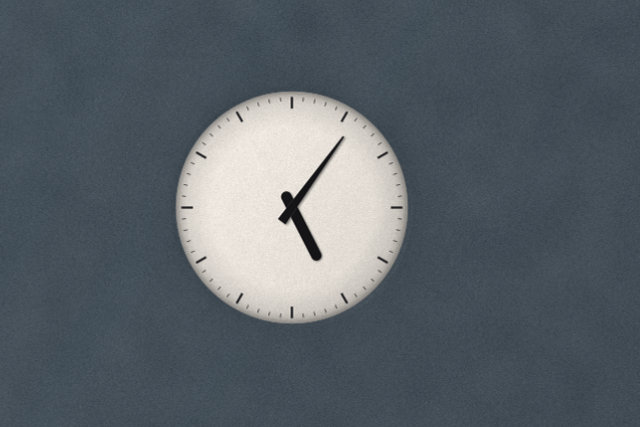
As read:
5.06
